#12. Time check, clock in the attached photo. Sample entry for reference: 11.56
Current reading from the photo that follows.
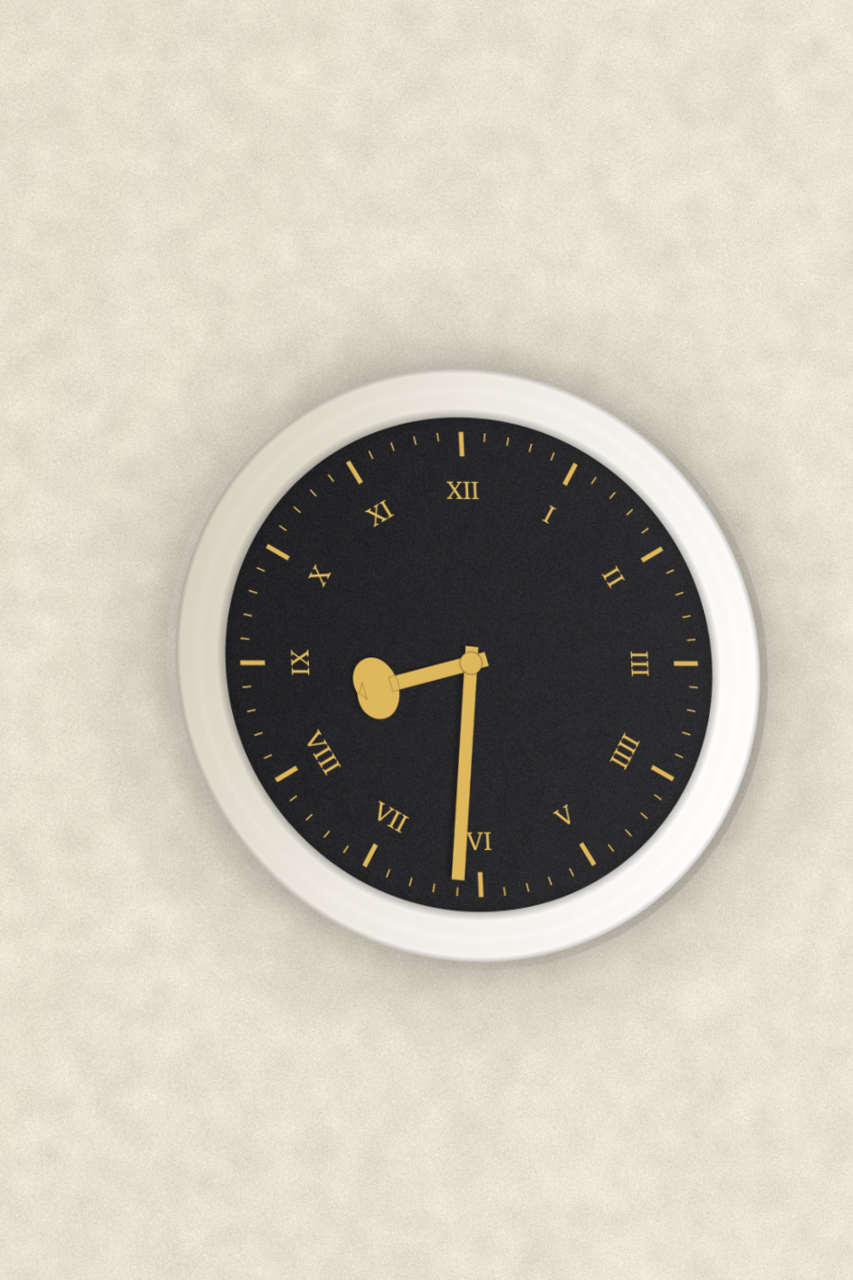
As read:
8.31
